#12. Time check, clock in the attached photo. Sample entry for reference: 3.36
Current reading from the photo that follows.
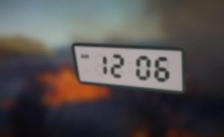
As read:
12.06
